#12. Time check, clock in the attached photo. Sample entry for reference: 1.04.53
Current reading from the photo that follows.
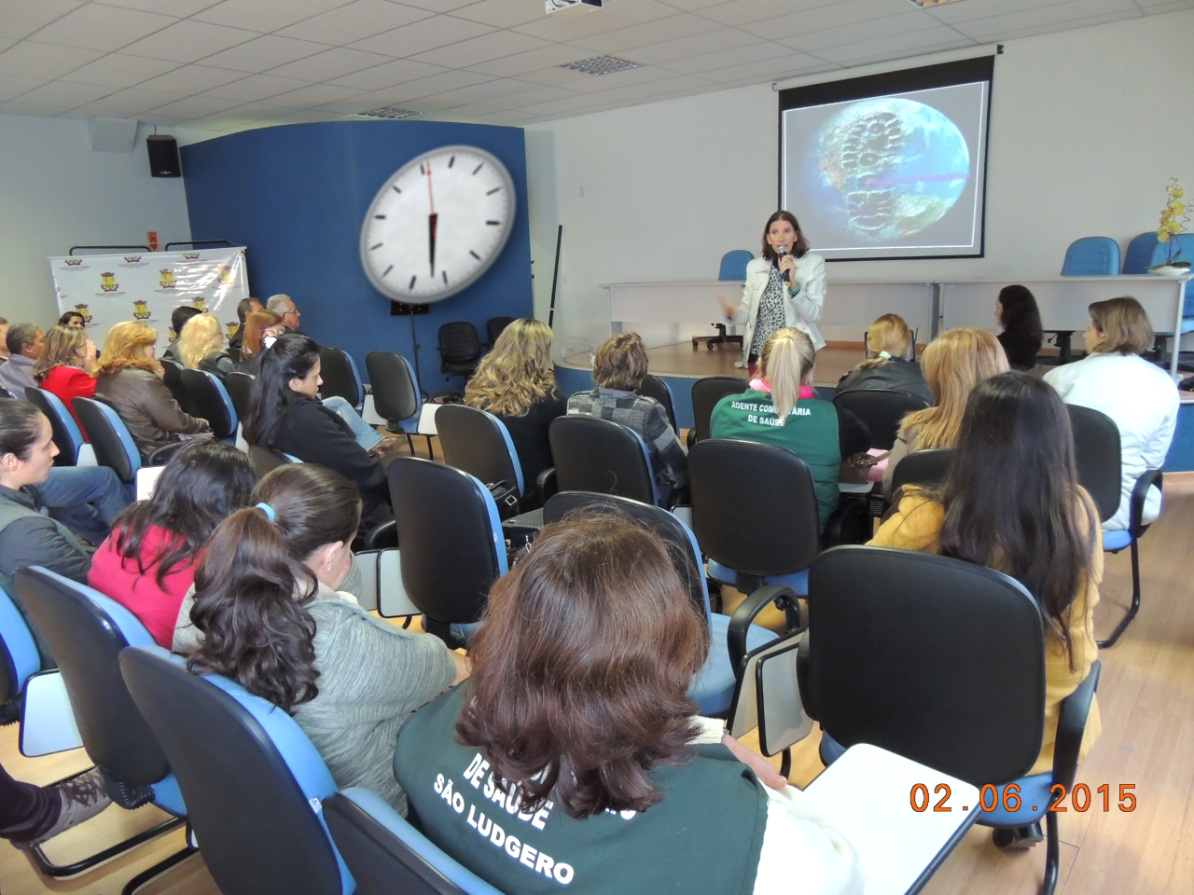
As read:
5.26.56
